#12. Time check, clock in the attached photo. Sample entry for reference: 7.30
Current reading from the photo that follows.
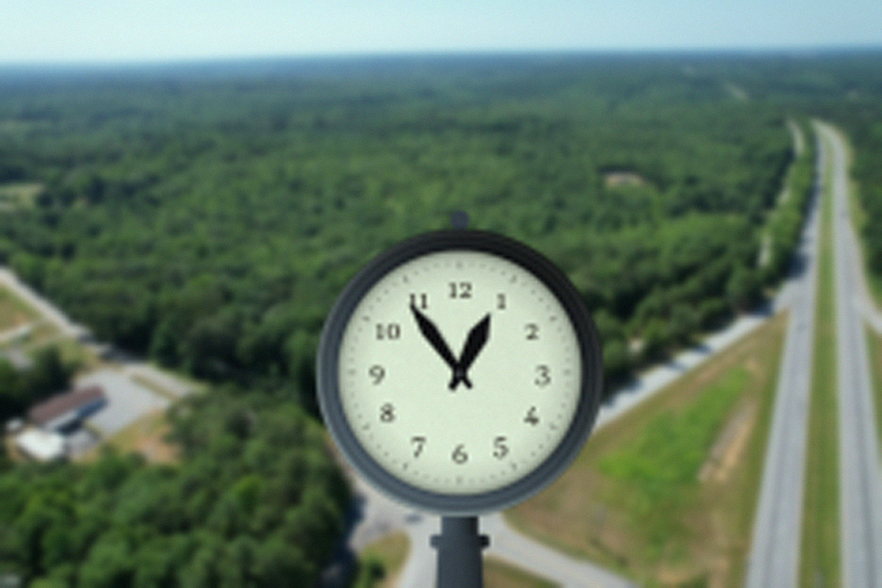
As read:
12.54
